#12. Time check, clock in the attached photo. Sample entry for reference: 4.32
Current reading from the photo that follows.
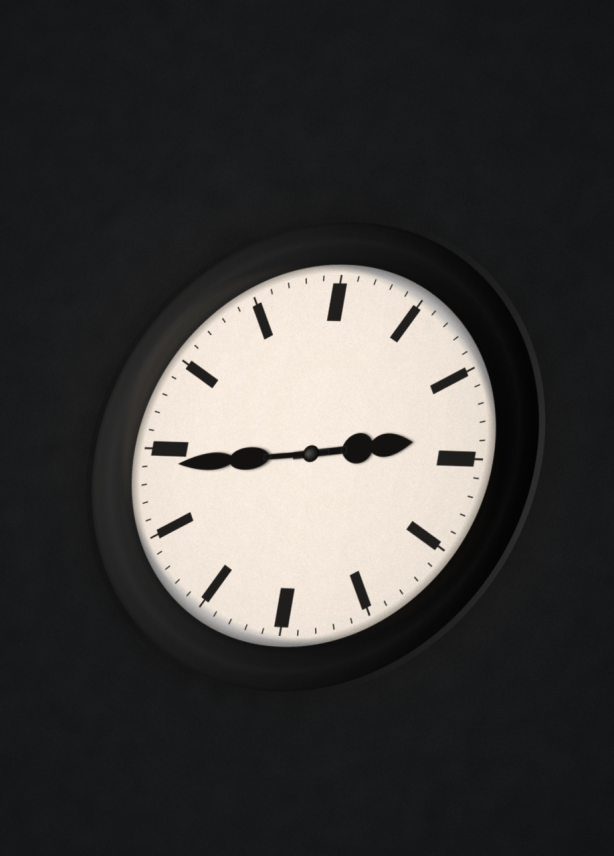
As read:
2.44
